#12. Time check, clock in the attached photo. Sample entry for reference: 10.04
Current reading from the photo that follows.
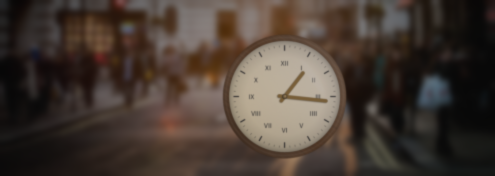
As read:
1.16
